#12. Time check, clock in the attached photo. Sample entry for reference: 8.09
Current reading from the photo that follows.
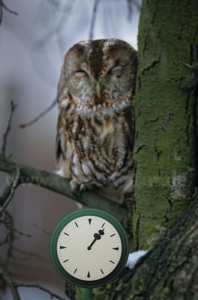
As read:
1.06
